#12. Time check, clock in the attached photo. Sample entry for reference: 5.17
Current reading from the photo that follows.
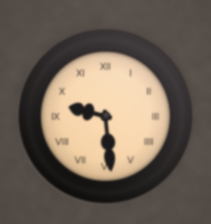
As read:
9.29
